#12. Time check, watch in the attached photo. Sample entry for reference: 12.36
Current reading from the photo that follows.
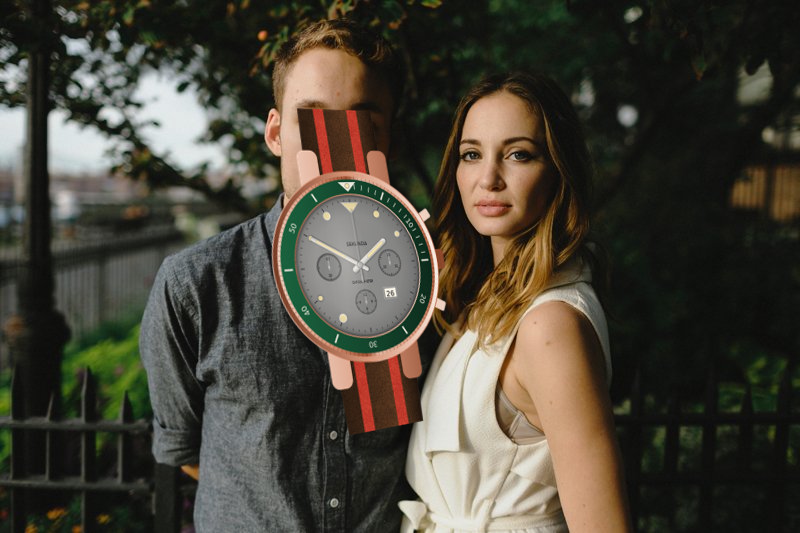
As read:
1.50
